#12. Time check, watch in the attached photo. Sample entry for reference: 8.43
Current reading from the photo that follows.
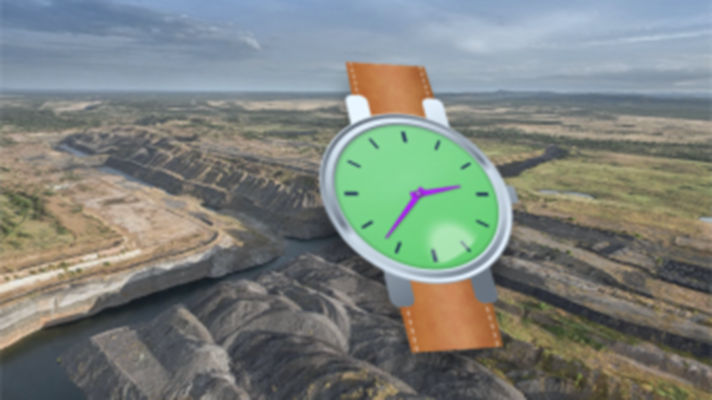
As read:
2.37
